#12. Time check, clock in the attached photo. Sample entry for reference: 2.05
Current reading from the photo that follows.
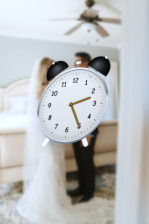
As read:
2.25
